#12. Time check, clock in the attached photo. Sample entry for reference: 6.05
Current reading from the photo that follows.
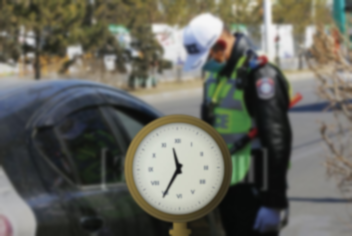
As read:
11.35
